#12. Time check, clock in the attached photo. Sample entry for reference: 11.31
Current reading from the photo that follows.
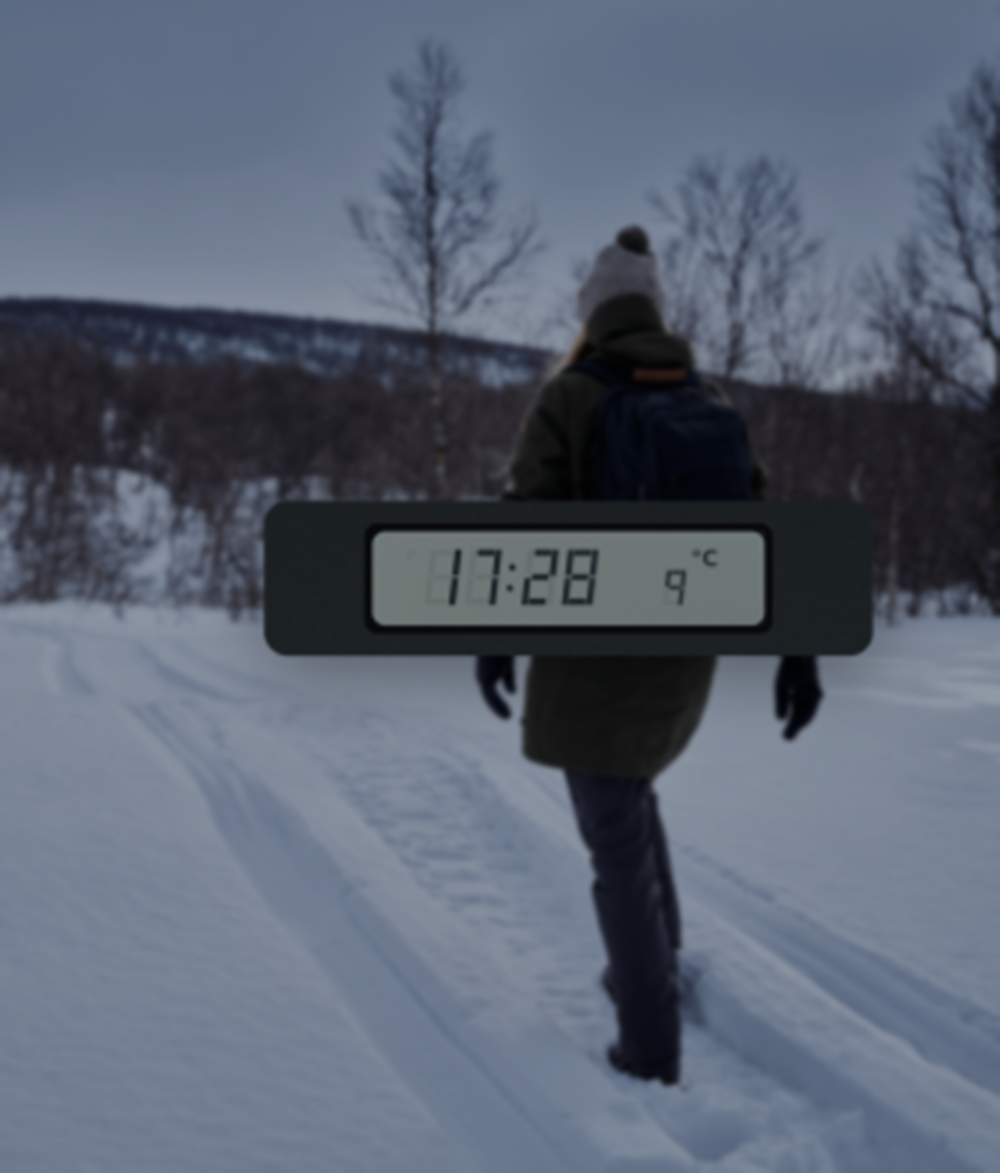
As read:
17.28
